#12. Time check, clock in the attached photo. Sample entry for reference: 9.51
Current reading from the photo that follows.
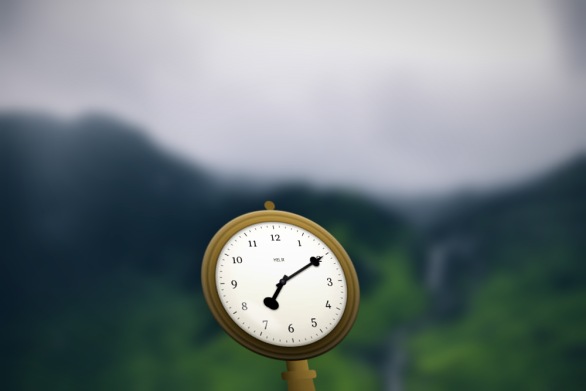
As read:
7.10
